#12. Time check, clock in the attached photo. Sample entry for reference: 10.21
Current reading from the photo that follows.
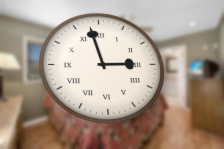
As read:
2.58
